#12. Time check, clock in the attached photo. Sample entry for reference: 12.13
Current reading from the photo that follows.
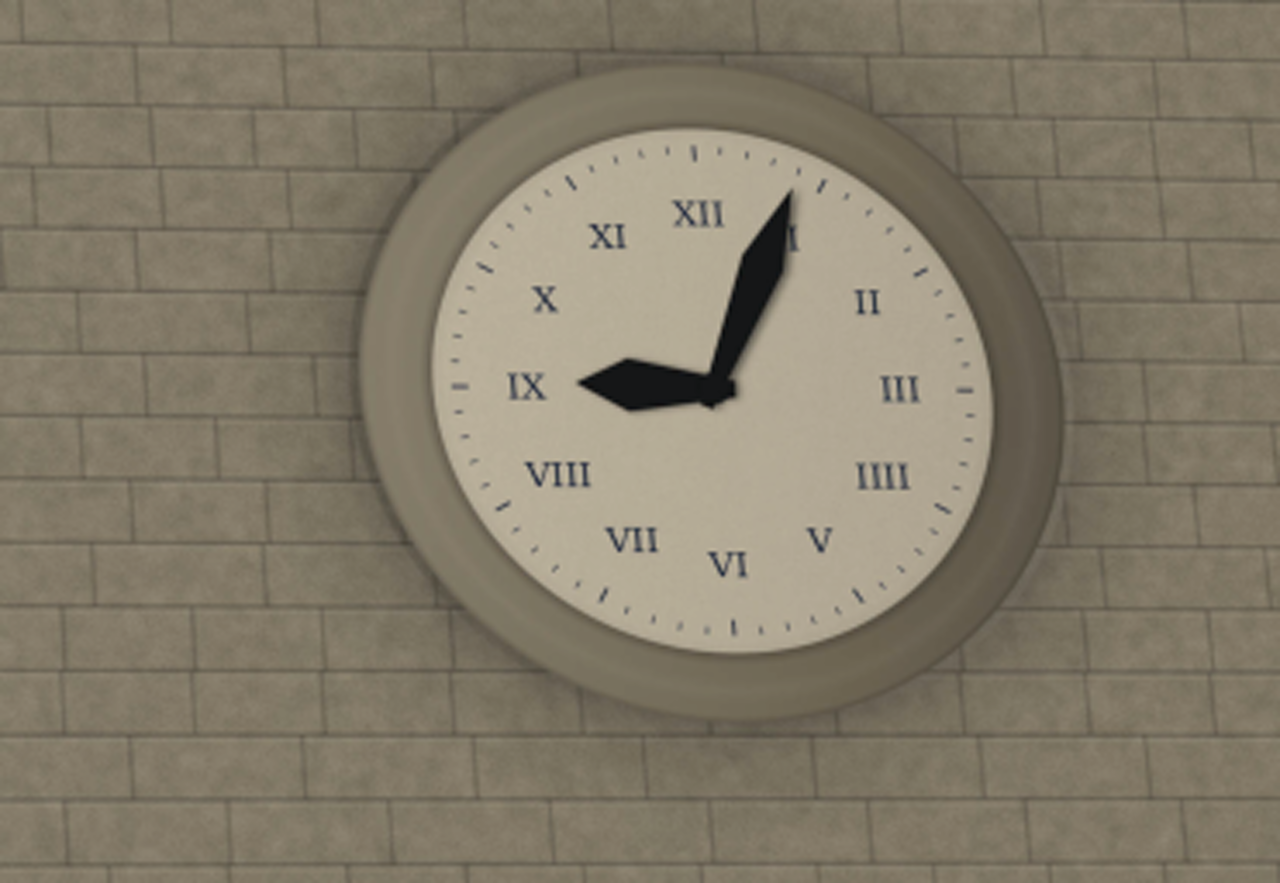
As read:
9.04
